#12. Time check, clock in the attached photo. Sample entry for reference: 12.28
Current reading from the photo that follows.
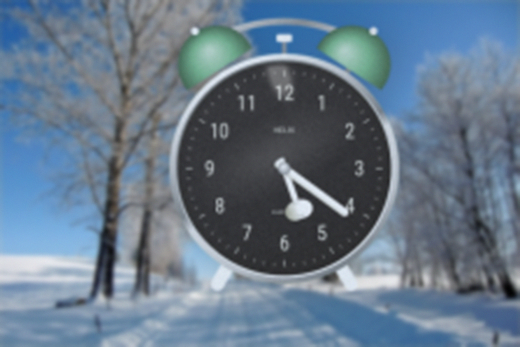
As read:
5.21
